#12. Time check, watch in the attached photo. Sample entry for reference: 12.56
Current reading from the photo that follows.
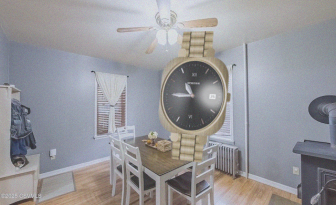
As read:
10.45
